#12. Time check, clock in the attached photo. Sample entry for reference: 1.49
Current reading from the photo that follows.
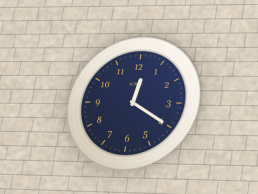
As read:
12.20
